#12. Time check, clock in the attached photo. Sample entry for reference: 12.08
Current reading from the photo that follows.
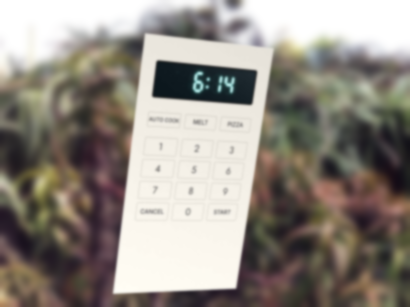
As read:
6.14
